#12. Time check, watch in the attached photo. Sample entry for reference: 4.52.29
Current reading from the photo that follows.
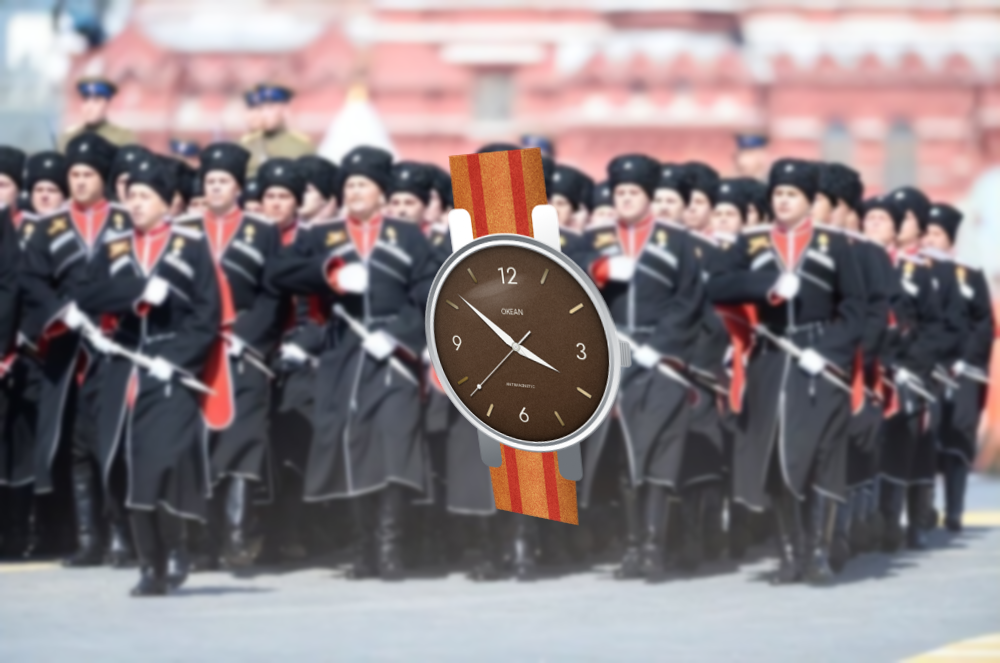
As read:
3.51.38
